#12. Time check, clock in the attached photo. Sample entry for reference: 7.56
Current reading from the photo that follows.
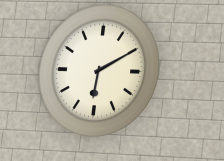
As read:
6.10
